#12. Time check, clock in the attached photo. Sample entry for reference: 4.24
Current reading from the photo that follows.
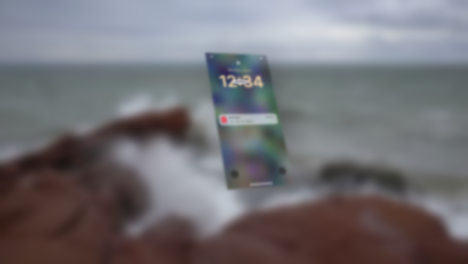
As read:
12.34
